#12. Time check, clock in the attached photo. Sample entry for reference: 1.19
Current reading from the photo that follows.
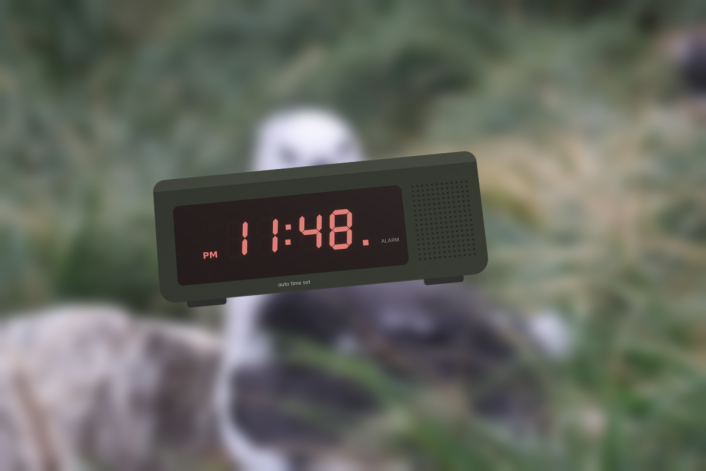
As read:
11.48
